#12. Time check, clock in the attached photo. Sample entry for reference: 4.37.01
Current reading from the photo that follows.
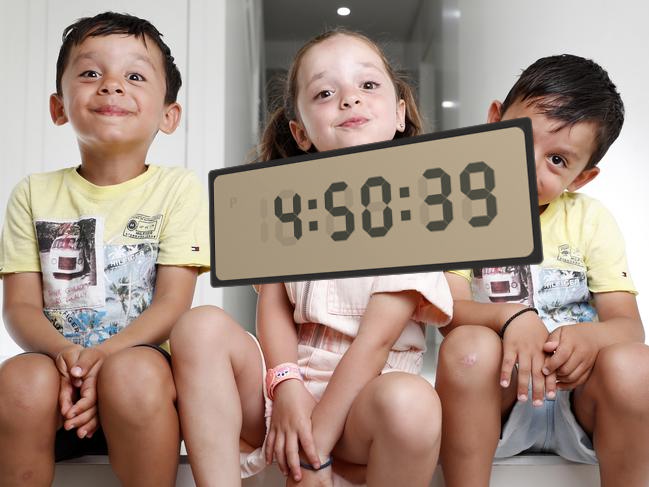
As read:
4.50.39
